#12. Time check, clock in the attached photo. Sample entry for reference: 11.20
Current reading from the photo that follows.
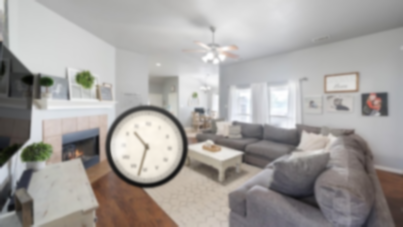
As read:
10.32
